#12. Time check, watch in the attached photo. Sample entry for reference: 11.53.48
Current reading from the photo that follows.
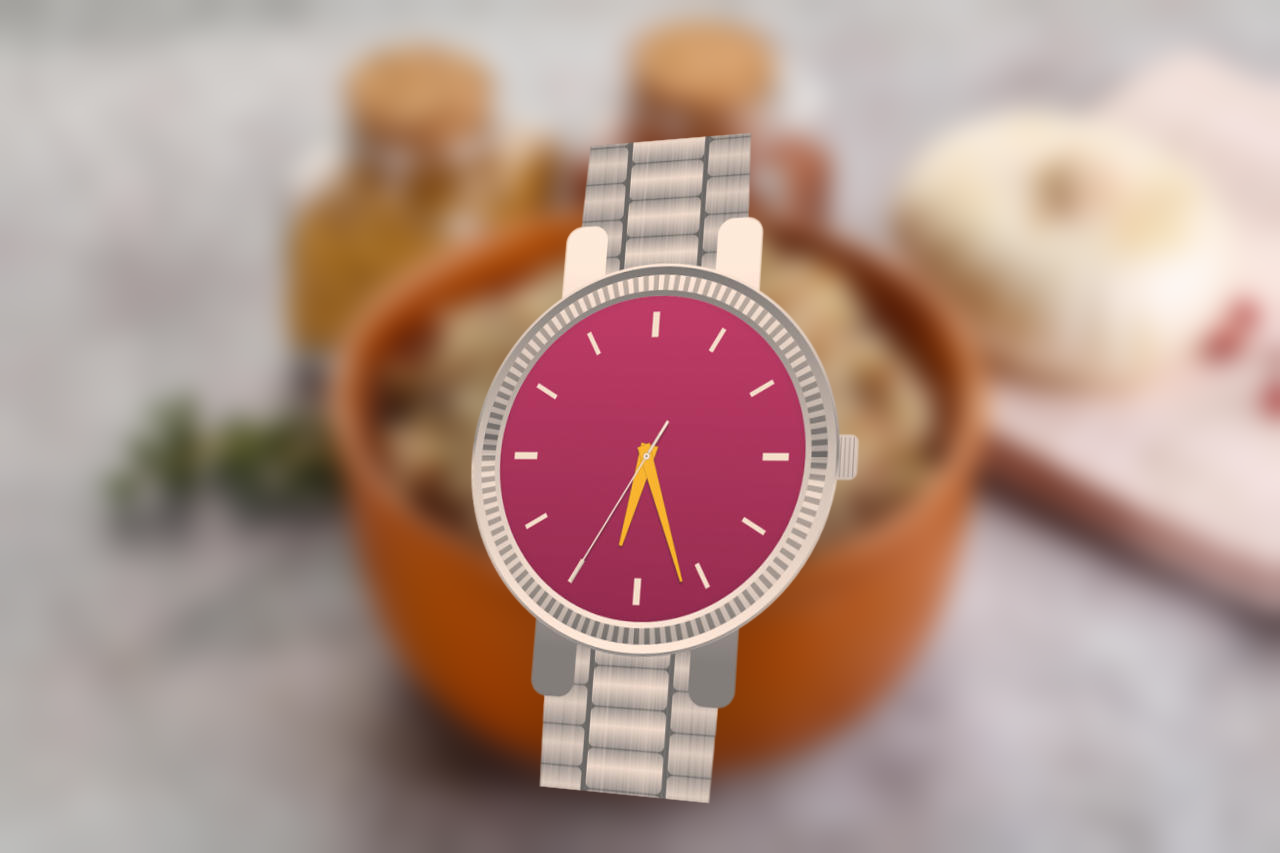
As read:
6.26.35
